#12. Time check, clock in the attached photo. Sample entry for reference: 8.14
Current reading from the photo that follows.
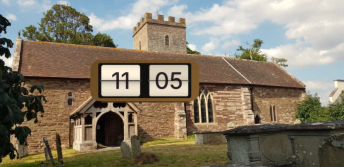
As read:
11.05
